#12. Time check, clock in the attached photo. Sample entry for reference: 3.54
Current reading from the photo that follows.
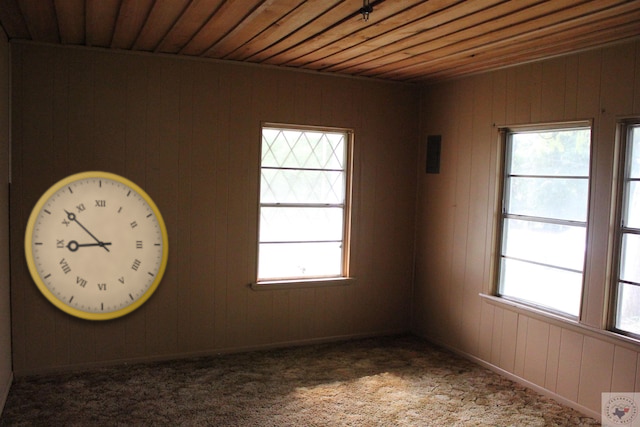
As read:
8.52
